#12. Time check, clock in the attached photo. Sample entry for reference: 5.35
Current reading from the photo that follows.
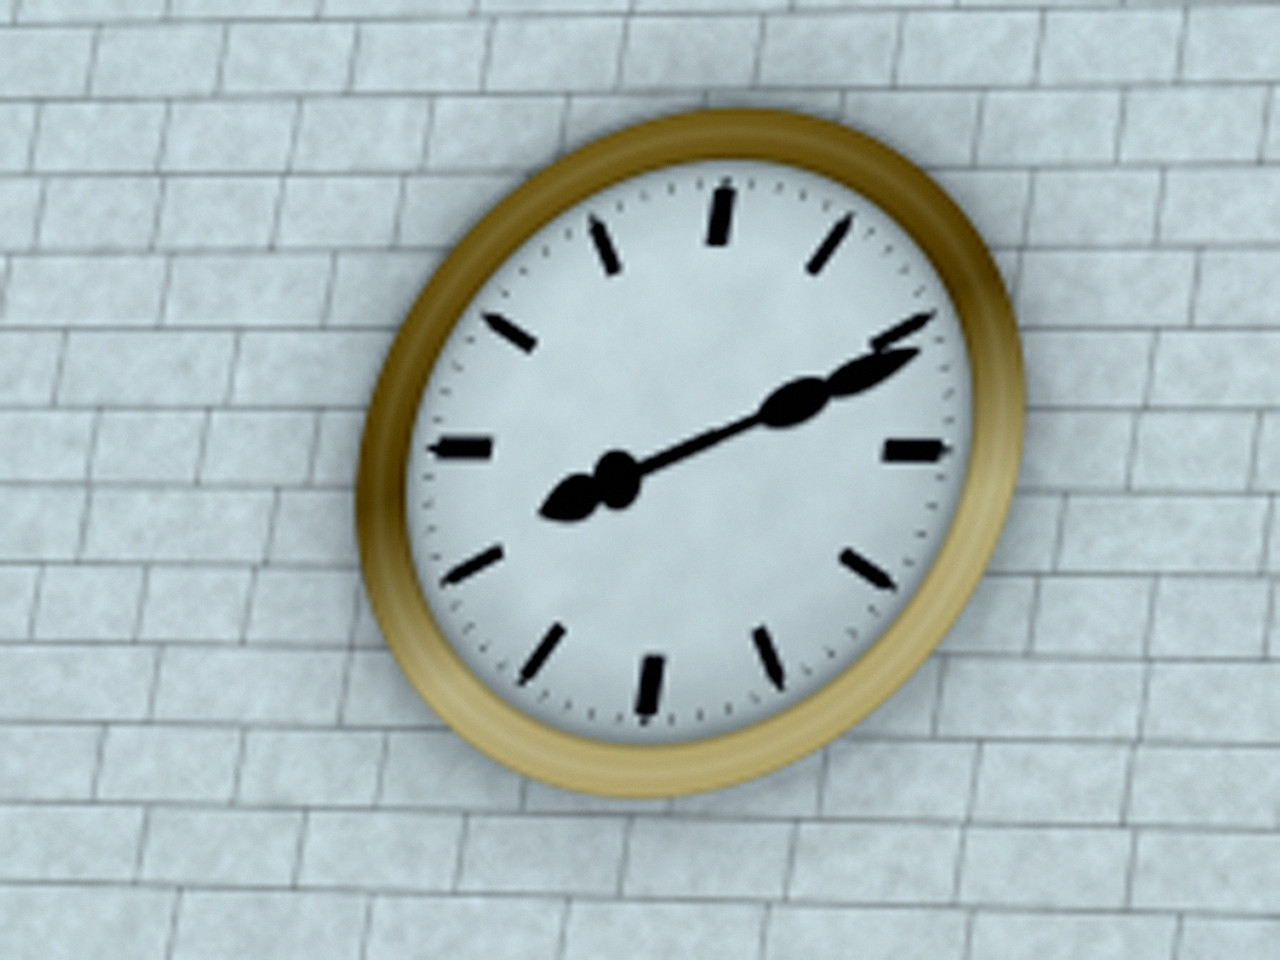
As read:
8.11
